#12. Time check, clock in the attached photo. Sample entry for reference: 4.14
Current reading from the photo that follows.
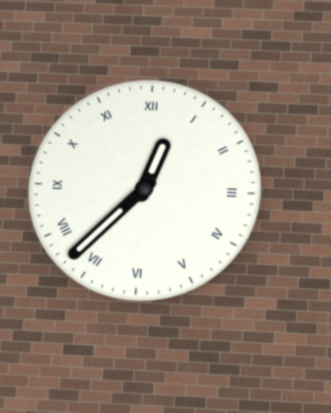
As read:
12.37
